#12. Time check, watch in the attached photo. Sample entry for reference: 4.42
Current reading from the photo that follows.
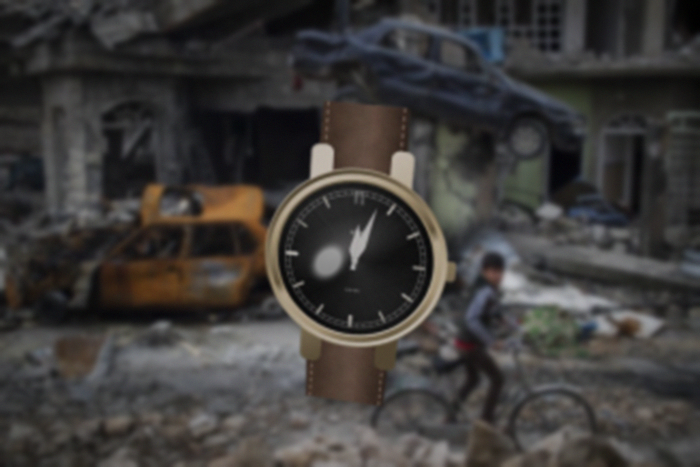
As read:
12.03
